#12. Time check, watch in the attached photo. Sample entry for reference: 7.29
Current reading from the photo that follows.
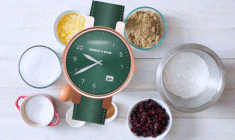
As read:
9.39
